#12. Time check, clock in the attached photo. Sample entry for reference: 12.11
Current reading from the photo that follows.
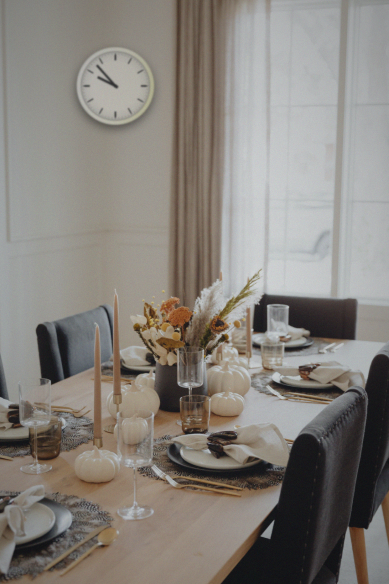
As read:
9.53
